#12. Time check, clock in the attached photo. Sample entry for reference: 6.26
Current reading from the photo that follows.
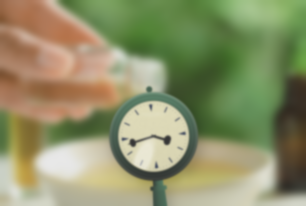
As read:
3.43
